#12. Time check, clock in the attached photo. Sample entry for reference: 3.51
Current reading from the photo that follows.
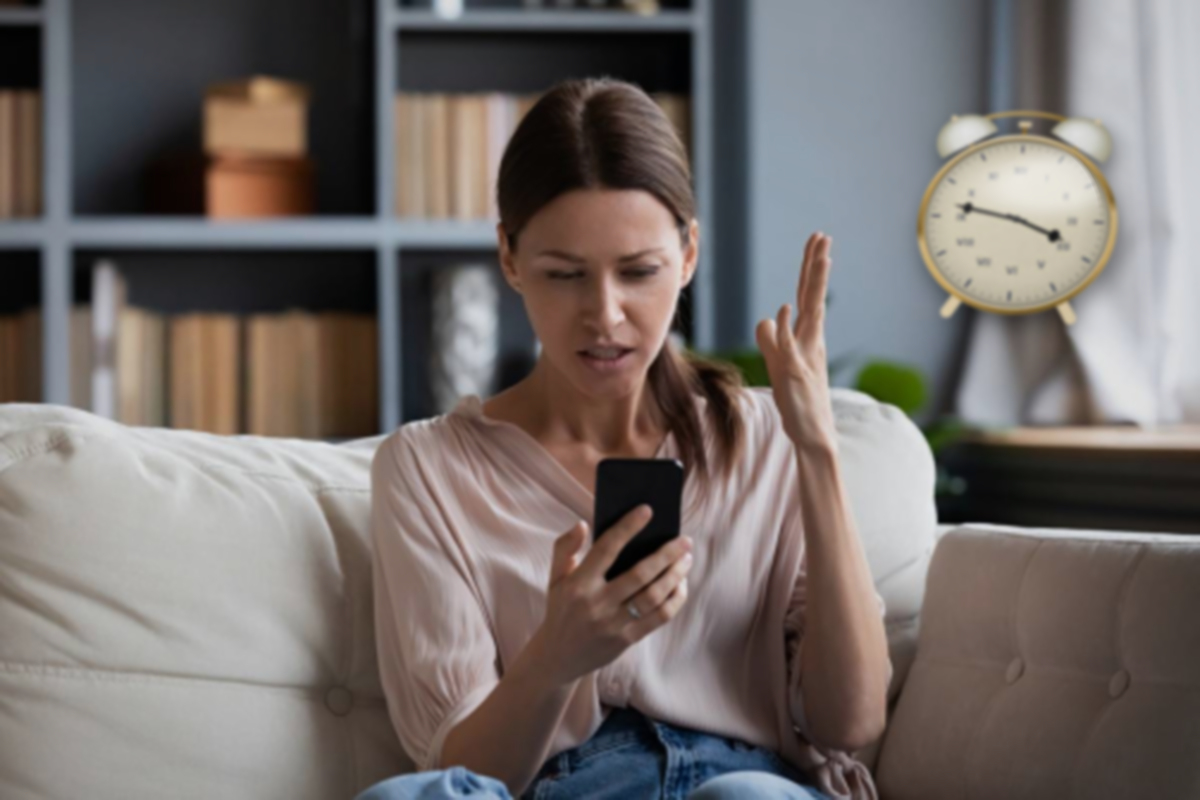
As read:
3.47
